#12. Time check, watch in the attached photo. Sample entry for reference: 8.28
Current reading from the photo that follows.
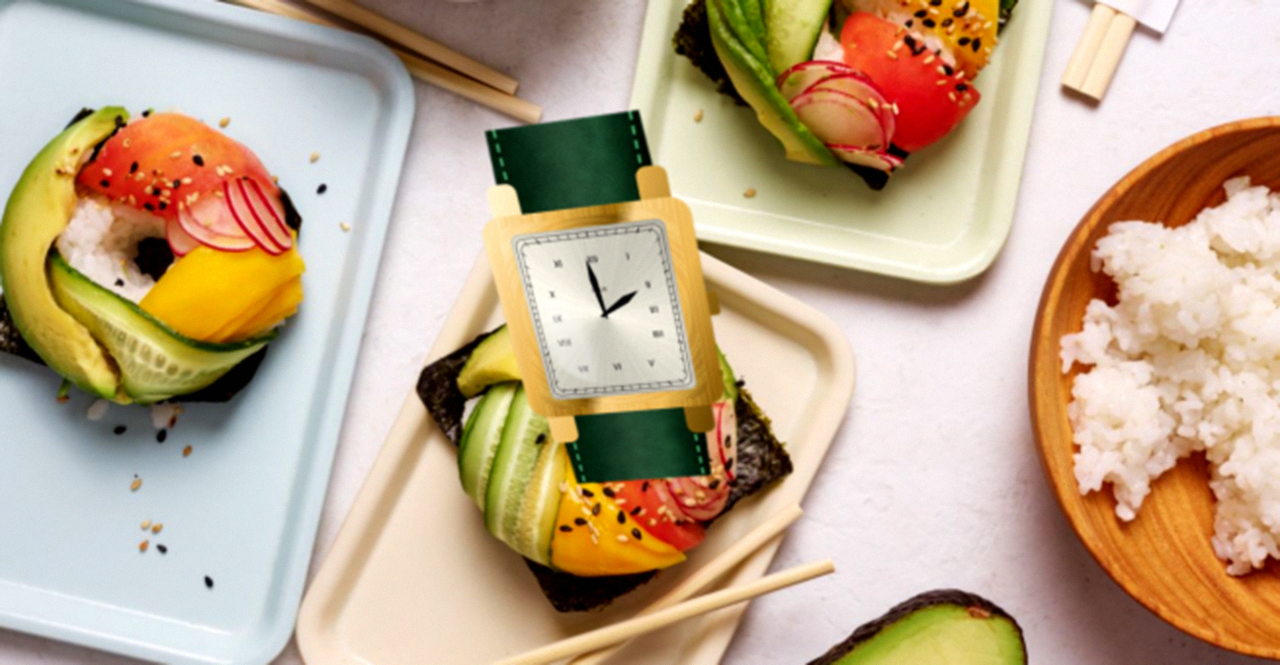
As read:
1.59
